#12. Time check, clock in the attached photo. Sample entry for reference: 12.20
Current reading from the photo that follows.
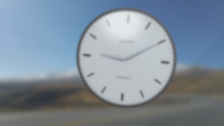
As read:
9.10
